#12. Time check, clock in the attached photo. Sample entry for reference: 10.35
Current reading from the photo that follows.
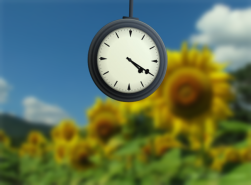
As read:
4.20
